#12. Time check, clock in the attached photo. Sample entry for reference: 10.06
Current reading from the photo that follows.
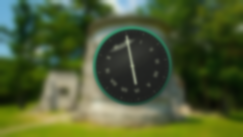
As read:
6.00
